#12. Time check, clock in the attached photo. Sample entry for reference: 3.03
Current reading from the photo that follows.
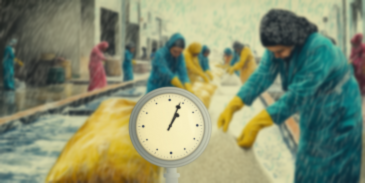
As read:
1.04
